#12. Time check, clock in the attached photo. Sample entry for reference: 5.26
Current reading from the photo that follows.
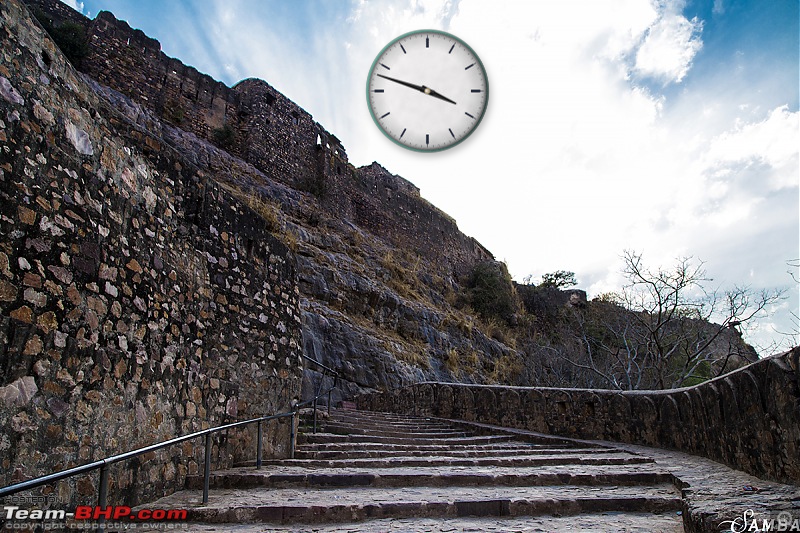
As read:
3.48
